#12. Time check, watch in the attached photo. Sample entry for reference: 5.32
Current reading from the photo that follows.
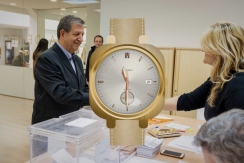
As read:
11.30
